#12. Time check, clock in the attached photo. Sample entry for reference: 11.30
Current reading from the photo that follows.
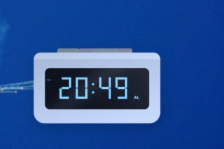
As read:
20.49
